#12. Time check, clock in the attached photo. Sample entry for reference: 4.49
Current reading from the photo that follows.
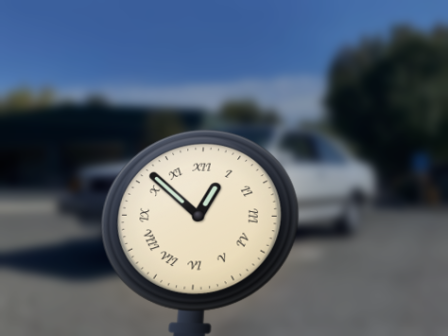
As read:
12.52
